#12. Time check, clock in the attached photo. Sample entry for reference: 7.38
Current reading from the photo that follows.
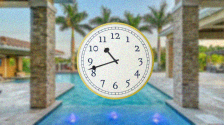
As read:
10.42
